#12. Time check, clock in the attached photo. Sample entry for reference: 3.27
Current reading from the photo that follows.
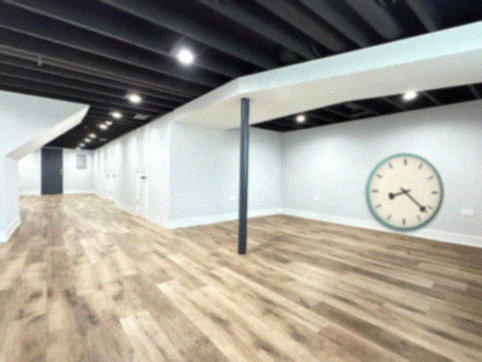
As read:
8.22
